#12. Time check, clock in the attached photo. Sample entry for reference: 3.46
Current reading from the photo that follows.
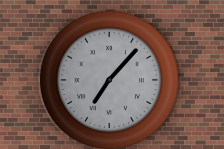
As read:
7.07
